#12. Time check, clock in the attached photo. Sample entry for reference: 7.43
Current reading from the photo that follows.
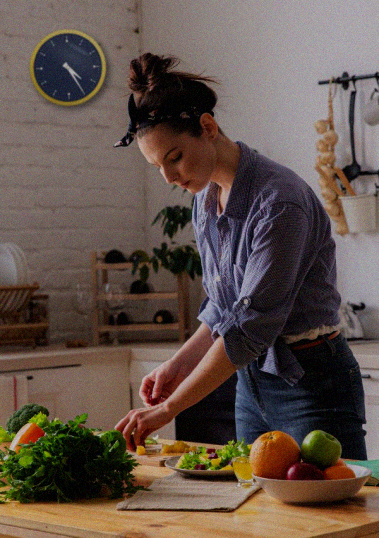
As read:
4.25
